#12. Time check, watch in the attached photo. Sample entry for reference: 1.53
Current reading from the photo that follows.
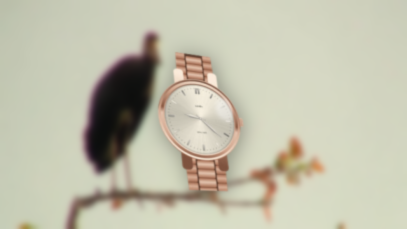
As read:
9.22
